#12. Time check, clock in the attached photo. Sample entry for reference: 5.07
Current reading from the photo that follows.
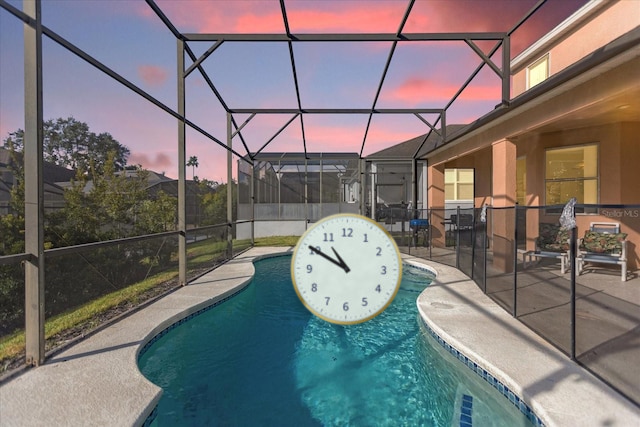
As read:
10.50
